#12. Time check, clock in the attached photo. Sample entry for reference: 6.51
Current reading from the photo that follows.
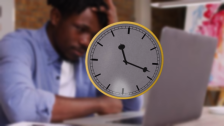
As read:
11.18
